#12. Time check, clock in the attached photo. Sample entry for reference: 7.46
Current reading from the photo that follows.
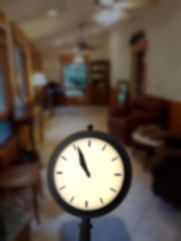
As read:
10.56
